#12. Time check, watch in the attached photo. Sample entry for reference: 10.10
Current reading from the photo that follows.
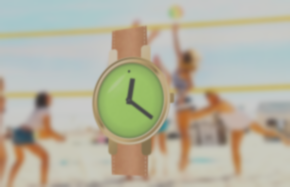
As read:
12.21
